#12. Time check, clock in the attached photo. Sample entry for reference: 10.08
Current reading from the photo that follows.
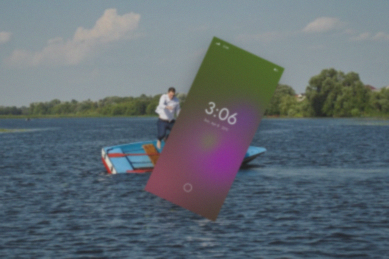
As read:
3.06
